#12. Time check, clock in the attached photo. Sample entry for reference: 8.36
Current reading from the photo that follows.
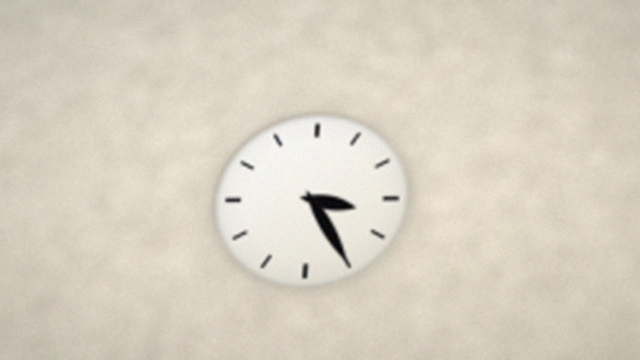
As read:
3.25
